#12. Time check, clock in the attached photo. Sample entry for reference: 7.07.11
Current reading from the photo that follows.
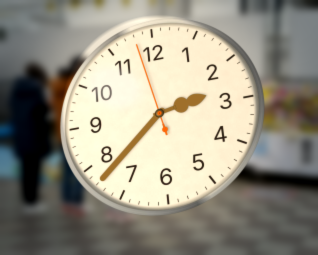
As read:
2.37.58
